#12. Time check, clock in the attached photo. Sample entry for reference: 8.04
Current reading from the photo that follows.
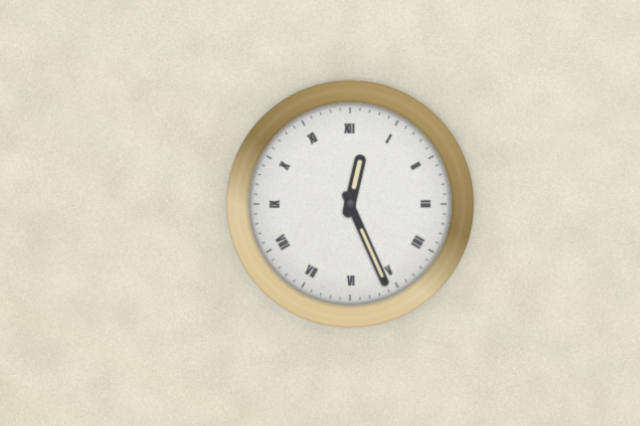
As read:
12.26
